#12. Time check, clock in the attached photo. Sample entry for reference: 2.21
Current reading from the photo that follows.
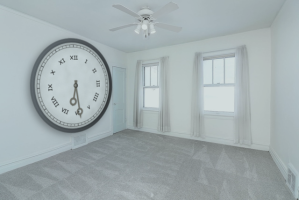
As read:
6.29
